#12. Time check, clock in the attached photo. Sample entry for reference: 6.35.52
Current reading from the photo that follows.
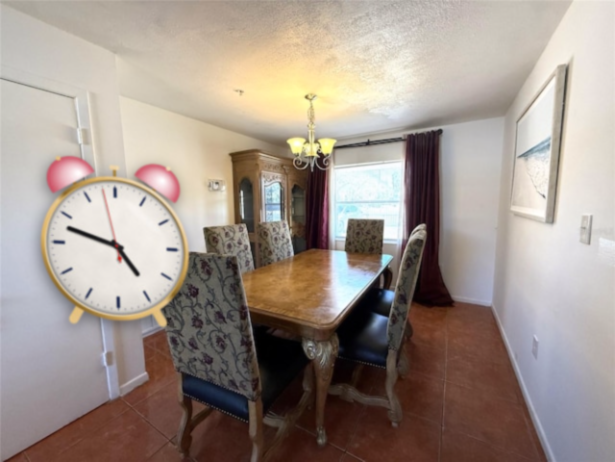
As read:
4.47.58
